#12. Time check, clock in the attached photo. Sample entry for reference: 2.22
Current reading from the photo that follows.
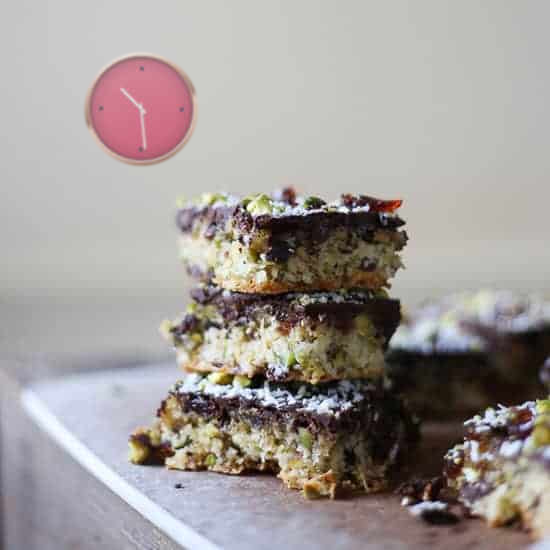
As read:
10.29
